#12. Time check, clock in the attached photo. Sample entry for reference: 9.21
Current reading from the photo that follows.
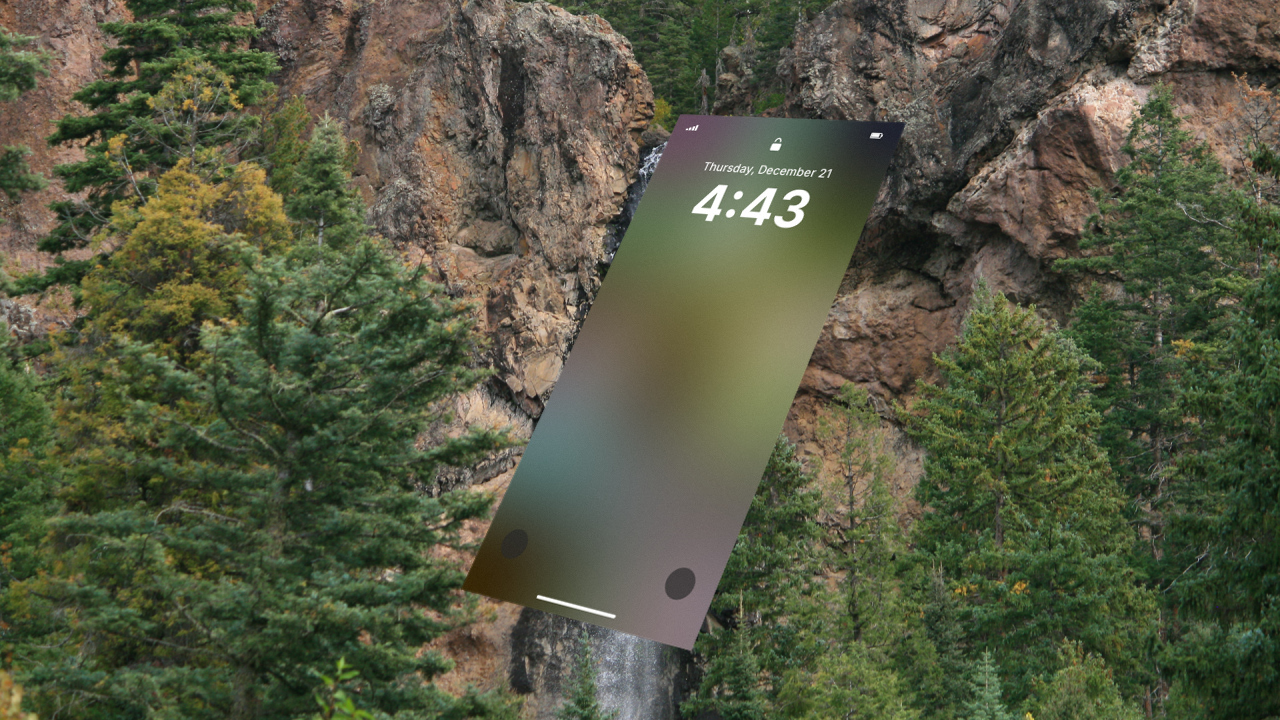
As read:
4.43
